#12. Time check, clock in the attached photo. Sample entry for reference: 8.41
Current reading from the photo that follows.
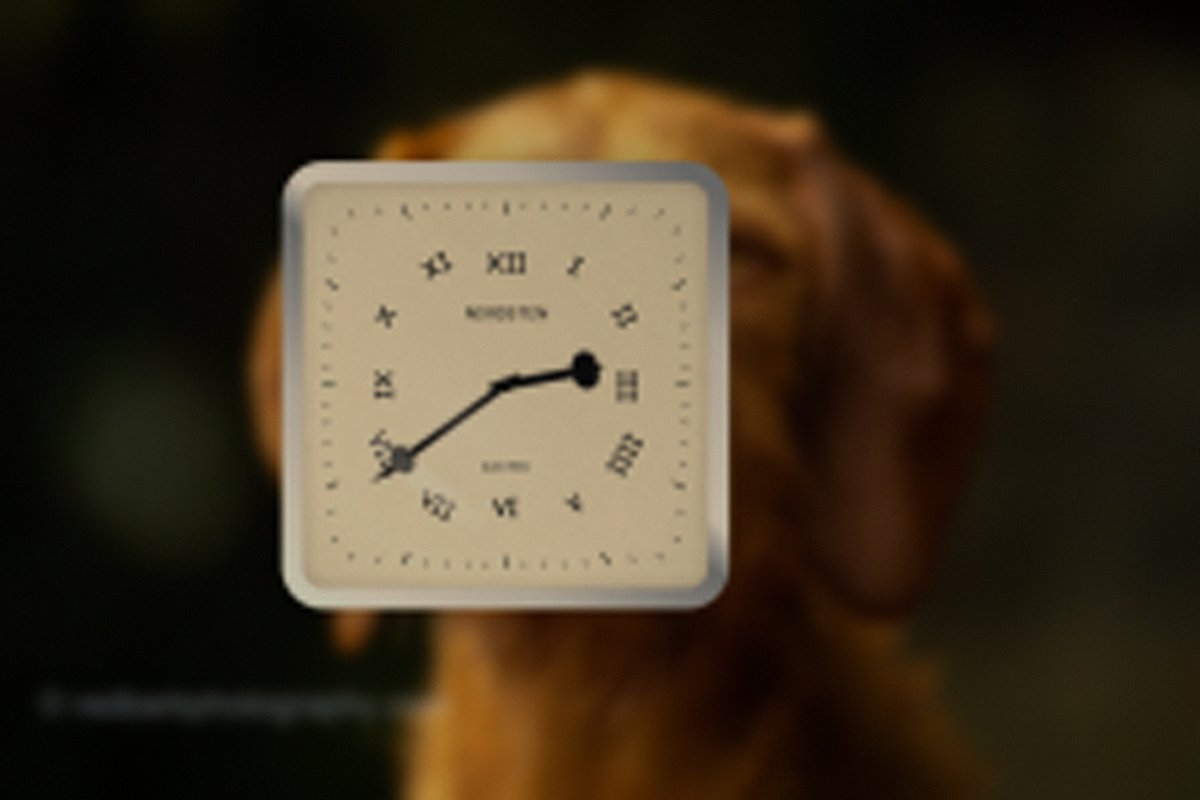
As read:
2.39
